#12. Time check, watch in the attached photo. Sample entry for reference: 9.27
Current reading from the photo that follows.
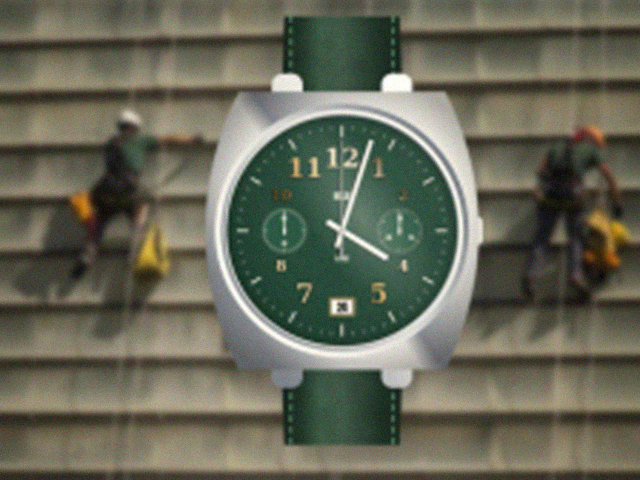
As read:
4.03
